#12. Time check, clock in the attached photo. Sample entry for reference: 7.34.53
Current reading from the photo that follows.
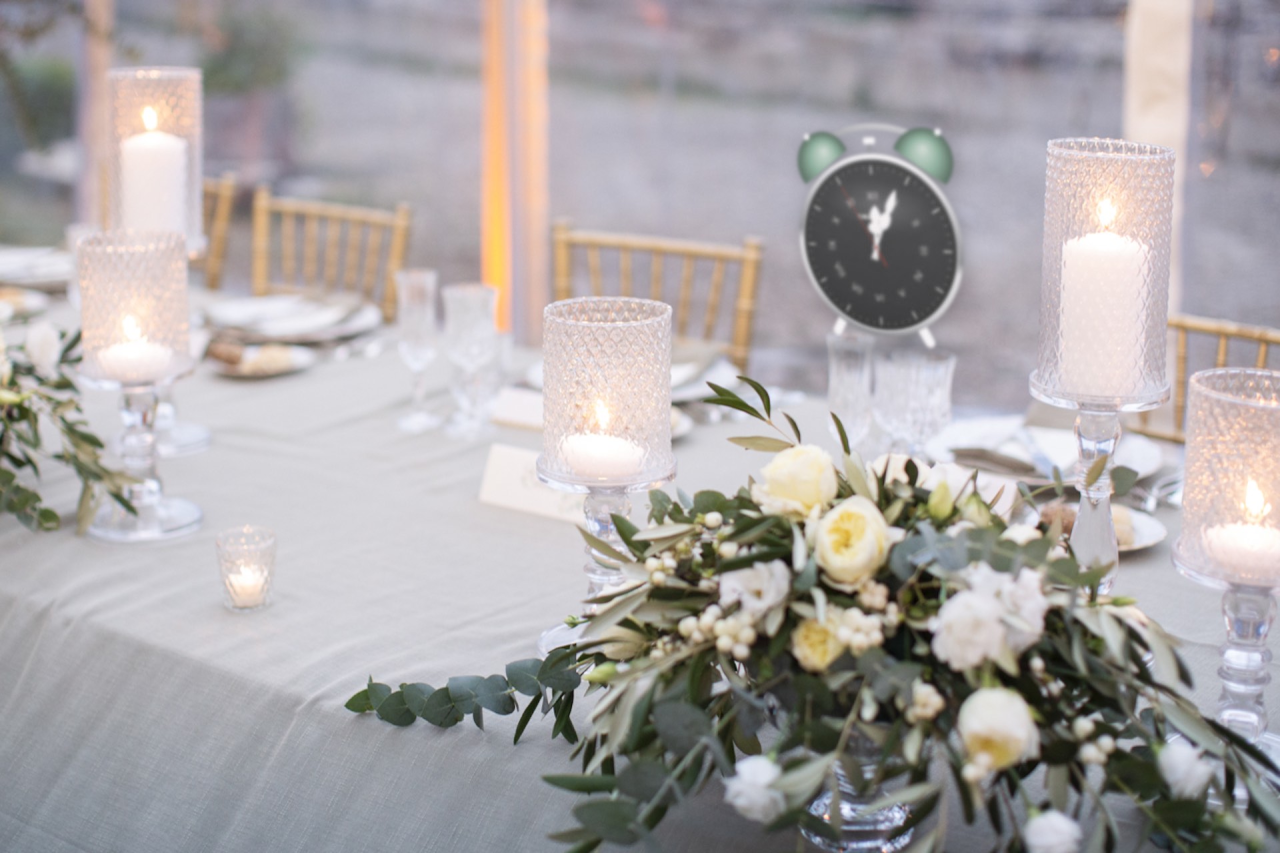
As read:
12.03.55
